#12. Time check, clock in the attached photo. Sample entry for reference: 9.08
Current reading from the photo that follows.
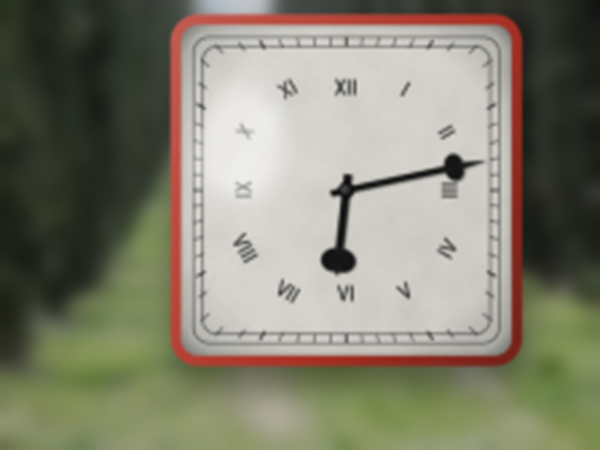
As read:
6.13
